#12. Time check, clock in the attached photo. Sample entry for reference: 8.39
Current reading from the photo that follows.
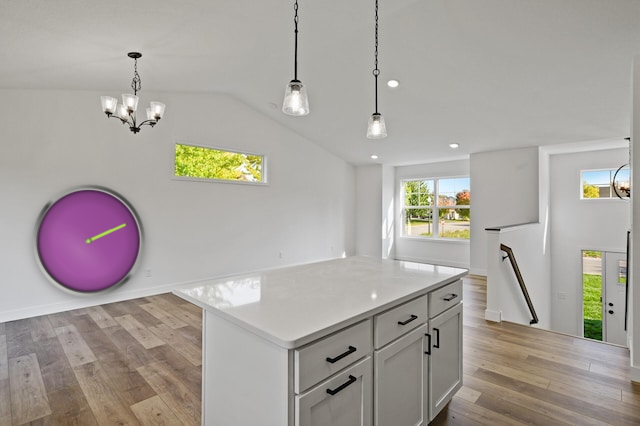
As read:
2.11
